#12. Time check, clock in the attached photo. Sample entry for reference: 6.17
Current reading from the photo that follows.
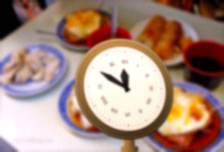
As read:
11.50
